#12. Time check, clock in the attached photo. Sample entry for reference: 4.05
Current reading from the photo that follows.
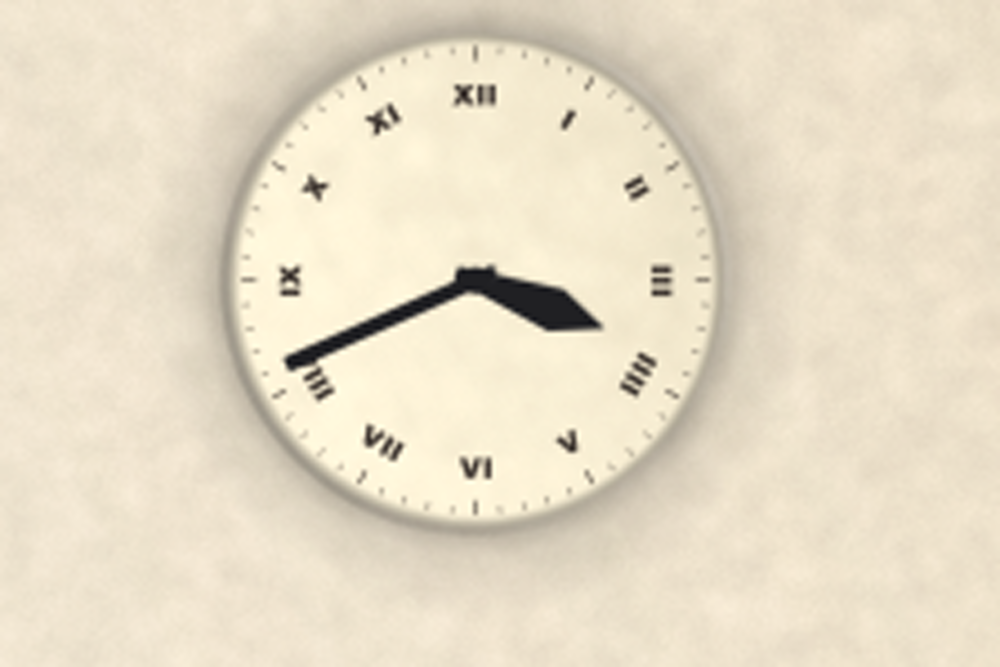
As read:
3.41
